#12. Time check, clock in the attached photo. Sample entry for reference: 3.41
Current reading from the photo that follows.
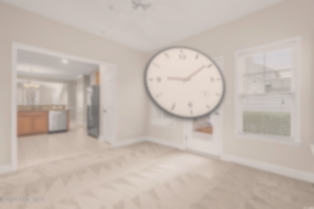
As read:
9.09
